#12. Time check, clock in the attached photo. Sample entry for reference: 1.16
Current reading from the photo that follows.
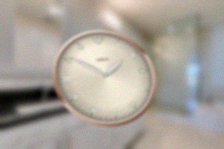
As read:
1.51
